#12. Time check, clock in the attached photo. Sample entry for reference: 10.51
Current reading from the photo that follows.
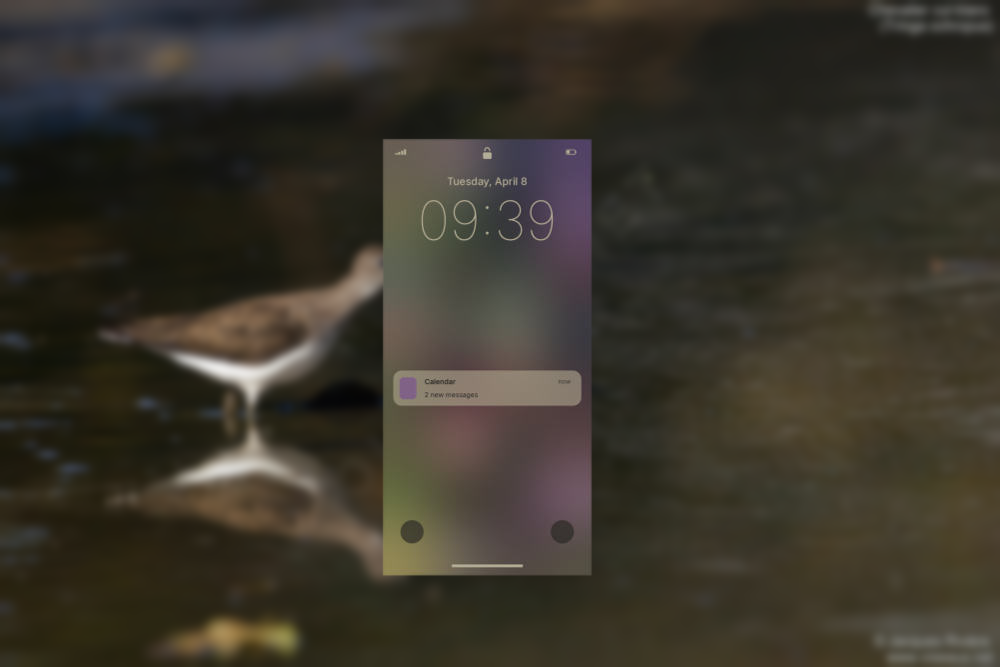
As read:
9.39
